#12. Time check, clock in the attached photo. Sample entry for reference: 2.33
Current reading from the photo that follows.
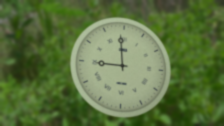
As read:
8.59
